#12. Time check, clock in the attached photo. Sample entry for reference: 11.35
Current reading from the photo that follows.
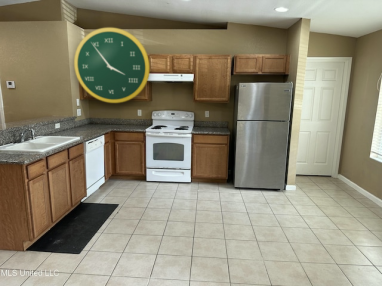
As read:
3.54
